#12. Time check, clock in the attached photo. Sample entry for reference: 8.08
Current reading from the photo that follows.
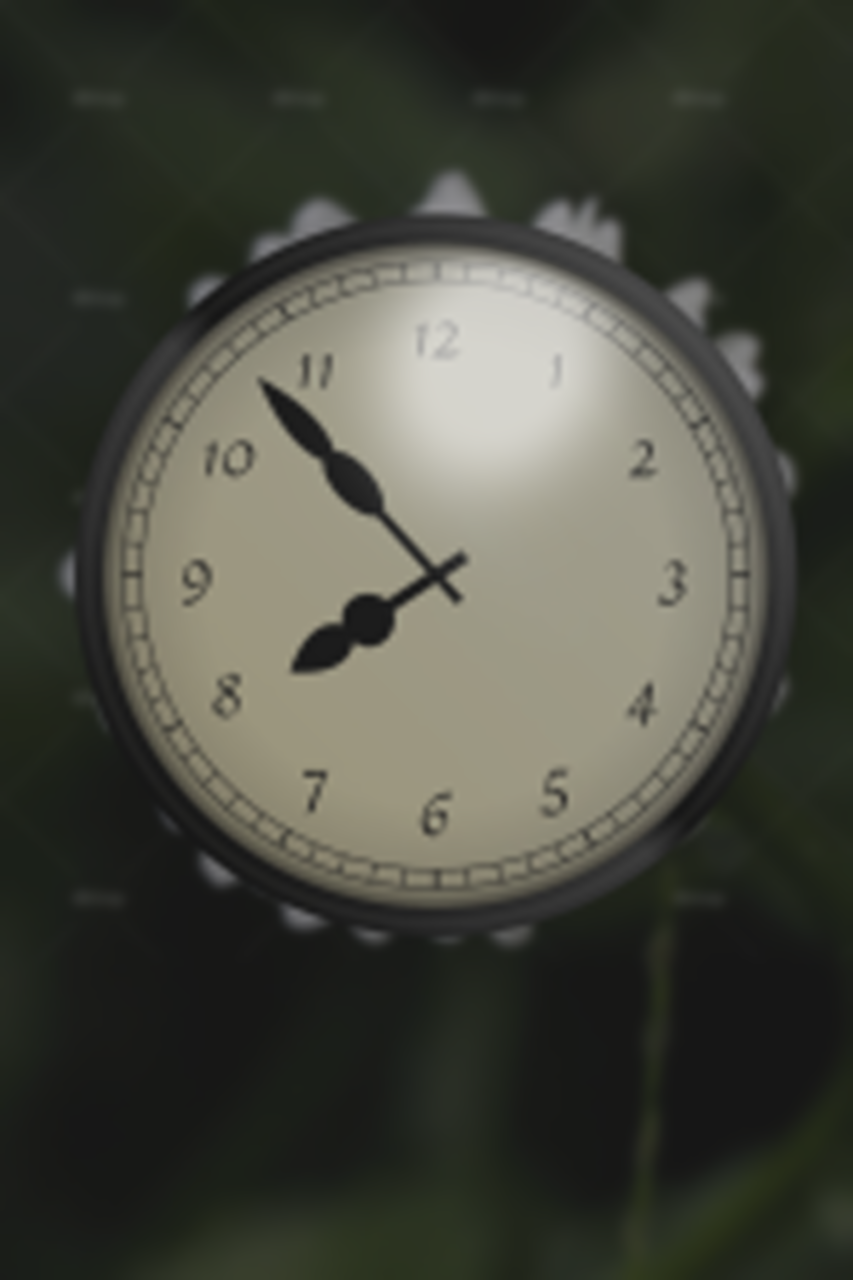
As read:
7.53
